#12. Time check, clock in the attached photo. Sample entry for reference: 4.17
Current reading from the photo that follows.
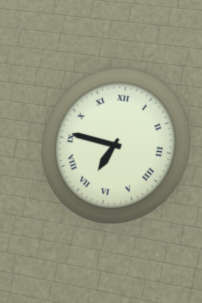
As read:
6.46
